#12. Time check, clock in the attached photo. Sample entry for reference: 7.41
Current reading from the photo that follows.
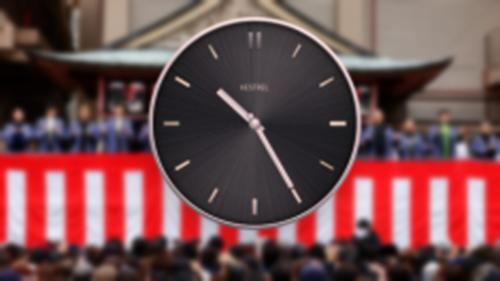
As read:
10.25
